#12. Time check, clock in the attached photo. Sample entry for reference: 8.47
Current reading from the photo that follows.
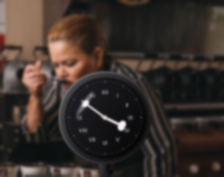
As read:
3.51
